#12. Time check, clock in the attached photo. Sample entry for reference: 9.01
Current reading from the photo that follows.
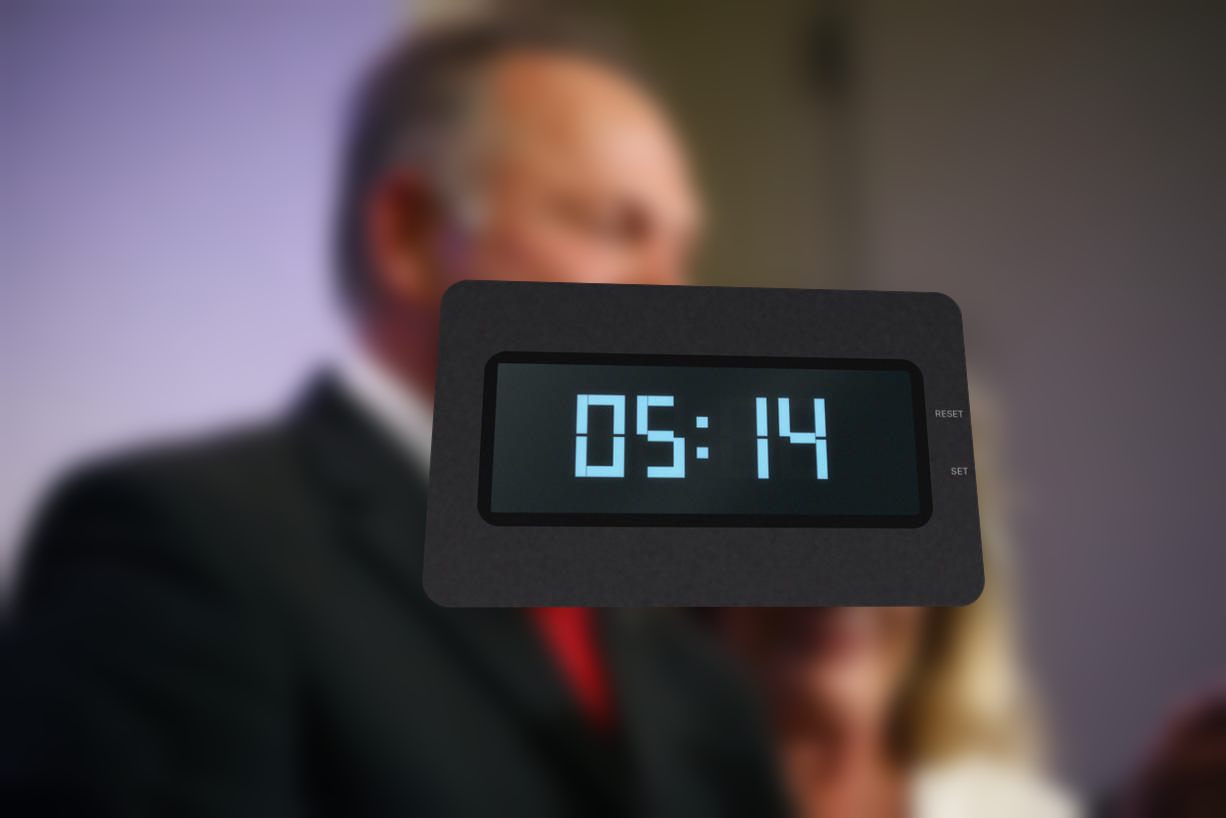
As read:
5.14
